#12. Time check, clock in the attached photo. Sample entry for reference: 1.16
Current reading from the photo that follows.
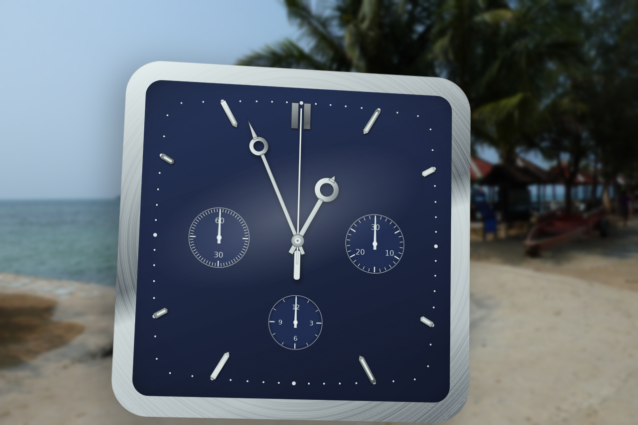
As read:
12.56
